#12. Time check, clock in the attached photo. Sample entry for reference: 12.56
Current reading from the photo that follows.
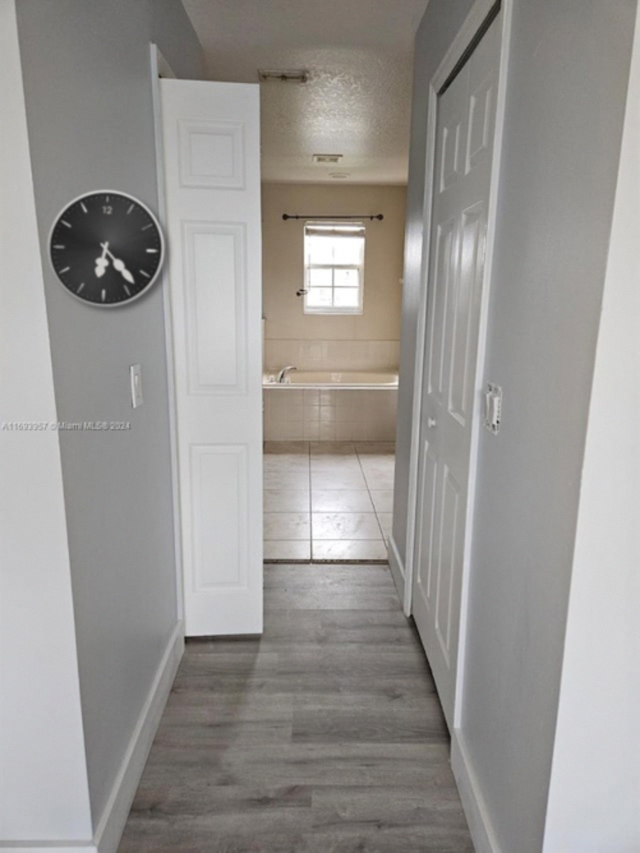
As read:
6.23
